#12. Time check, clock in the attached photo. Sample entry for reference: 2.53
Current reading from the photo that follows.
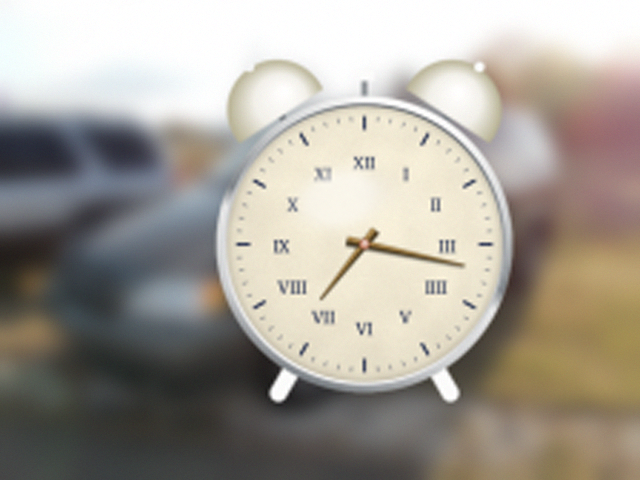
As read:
7.17
